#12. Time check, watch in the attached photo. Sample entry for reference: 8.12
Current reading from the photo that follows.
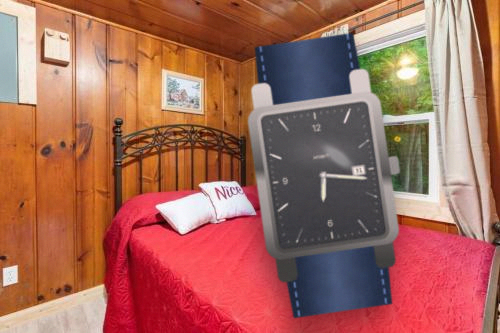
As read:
6.17
